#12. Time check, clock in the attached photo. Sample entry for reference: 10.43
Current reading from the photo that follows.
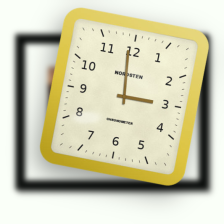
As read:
2.59
